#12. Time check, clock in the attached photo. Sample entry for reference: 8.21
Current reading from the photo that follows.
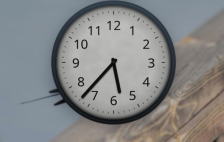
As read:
5.37
